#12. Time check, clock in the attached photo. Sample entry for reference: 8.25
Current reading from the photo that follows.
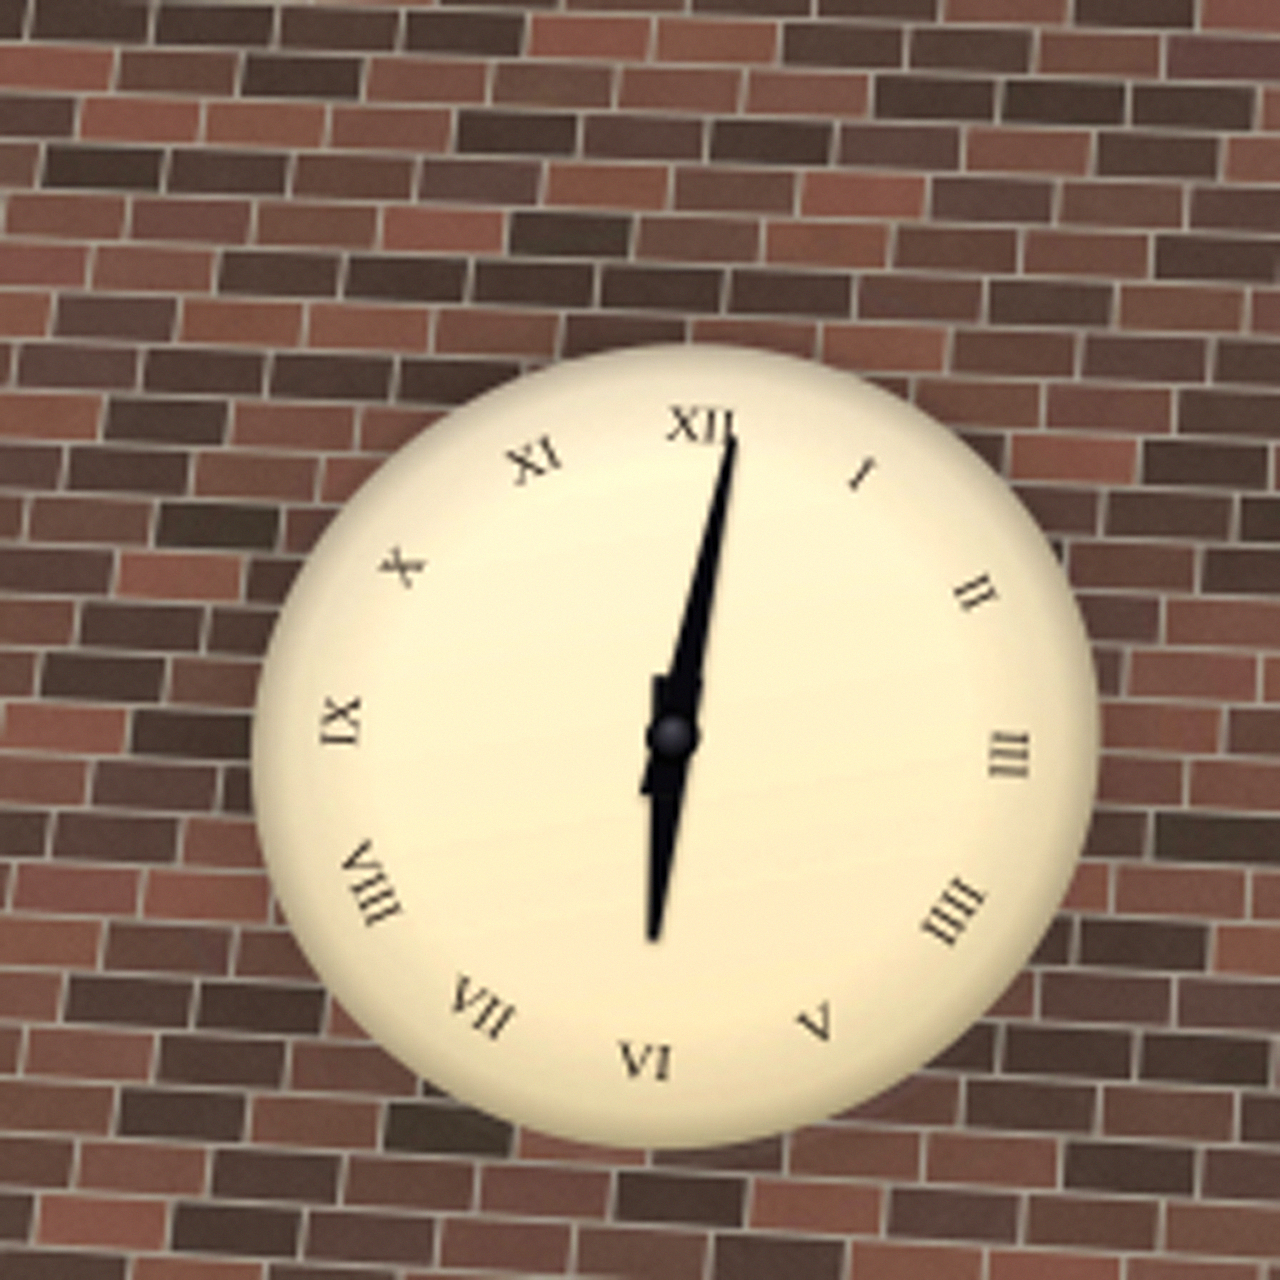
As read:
6.01
